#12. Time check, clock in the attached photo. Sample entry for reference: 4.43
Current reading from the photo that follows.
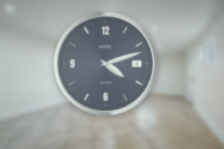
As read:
4.12
